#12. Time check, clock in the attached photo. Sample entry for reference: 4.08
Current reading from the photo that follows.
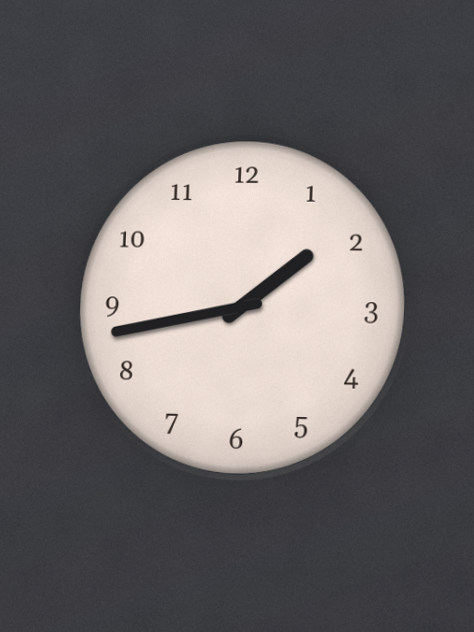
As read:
1.43
